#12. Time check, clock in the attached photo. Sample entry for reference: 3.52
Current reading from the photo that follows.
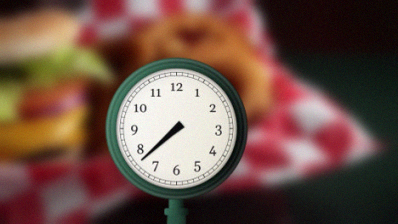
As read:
7.38
